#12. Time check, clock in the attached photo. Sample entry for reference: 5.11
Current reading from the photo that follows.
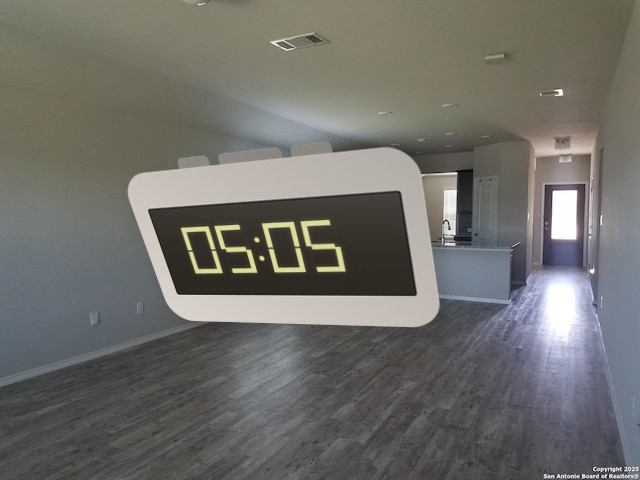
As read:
5.05
